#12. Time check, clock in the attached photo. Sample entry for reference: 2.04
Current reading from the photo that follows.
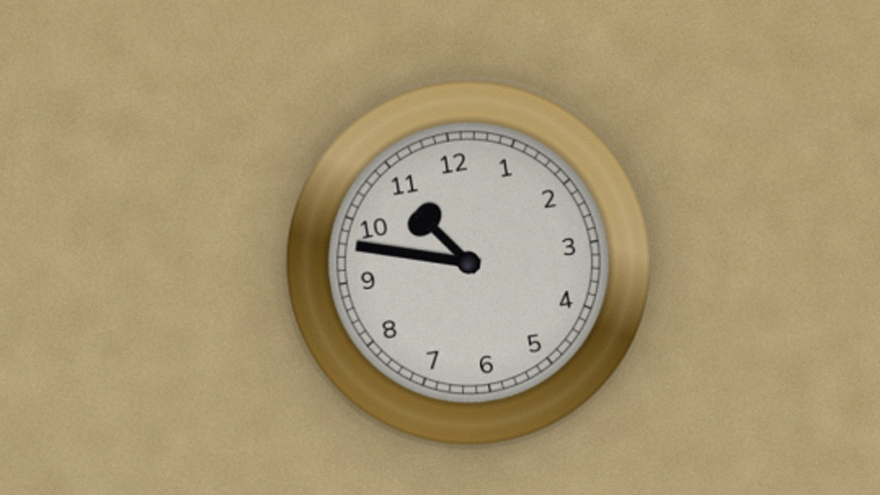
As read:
10.48
